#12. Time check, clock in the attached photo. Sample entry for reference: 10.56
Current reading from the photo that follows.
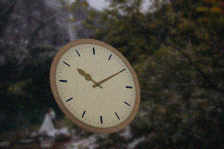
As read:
10.10
